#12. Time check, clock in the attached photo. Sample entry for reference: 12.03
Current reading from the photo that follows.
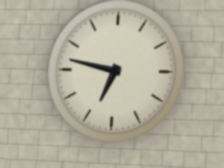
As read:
6.47
